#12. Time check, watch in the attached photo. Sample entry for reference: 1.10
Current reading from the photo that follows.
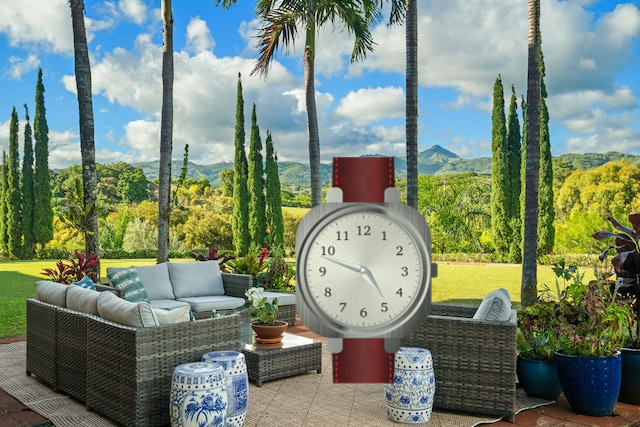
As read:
4.48
